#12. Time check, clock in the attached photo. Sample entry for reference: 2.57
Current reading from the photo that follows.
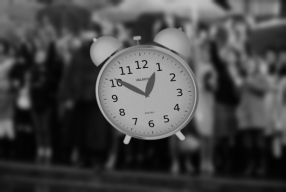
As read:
12.51
